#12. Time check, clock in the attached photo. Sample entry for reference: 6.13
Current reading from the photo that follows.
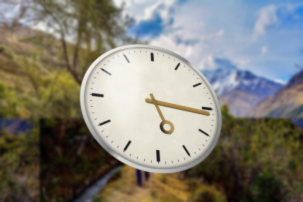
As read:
5.16
